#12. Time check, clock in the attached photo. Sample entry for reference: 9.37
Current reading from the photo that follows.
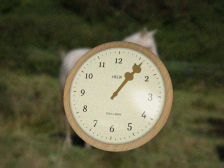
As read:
1.06
